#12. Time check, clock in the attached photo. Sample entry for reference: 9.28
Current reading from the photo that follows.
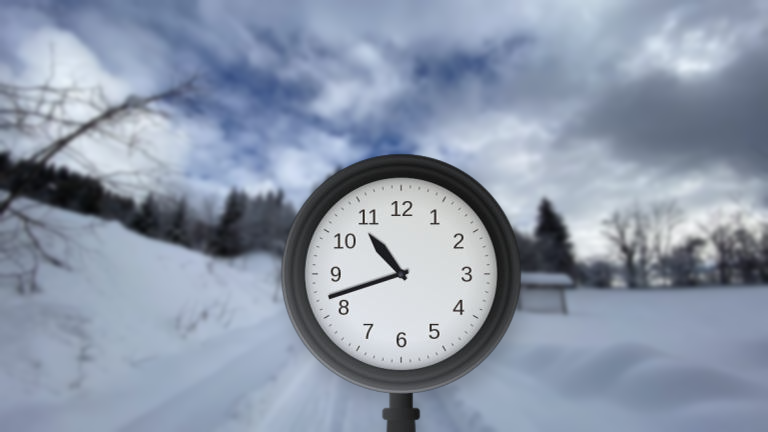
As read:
10.42
